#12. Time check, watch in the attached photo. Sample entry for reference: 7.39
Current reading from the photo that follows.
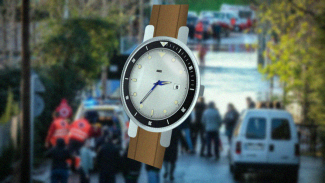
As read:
2.36
